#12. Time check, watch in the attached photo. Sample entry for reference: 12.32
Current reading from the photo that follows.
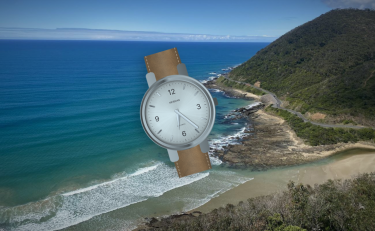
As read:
6.24
